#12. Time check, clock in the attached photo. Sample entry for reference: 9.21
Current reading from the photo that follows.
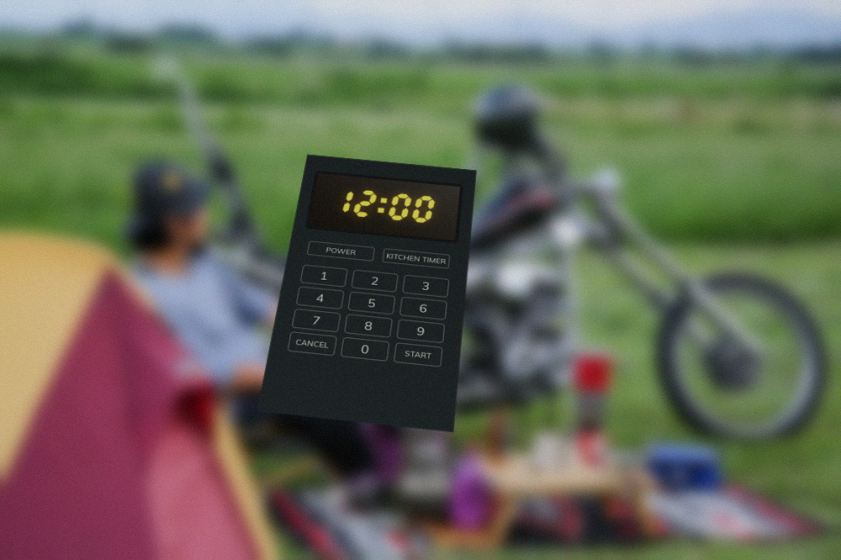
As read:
12.00
